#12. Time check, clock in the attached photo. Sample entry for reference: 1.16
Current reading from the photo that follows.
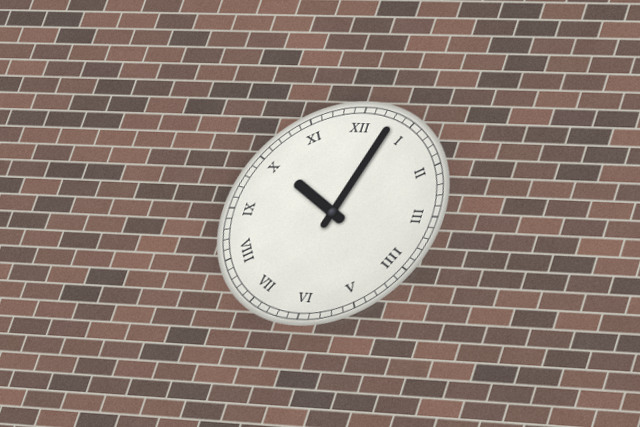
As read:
10.03
